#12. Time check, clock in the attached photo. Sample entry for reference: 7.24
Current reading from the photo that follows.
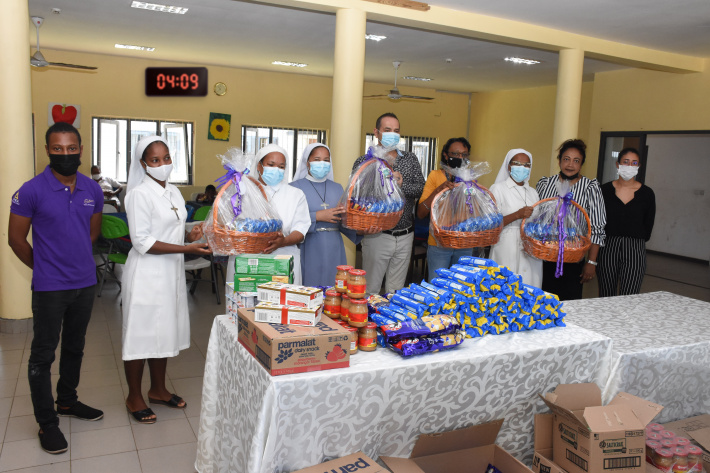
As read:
4.09
